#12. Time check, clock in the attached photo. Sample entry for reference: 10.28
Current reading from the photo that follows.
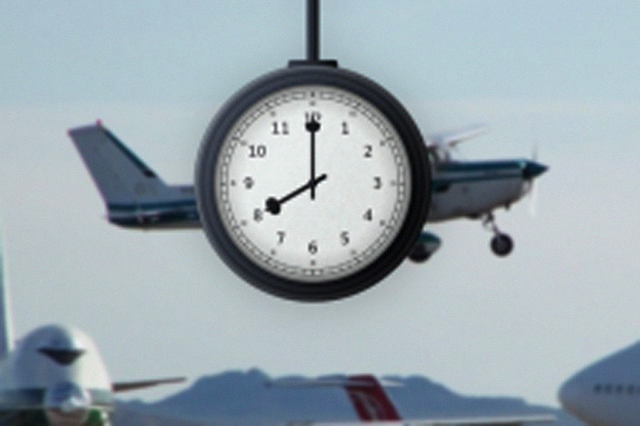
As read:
8.00
